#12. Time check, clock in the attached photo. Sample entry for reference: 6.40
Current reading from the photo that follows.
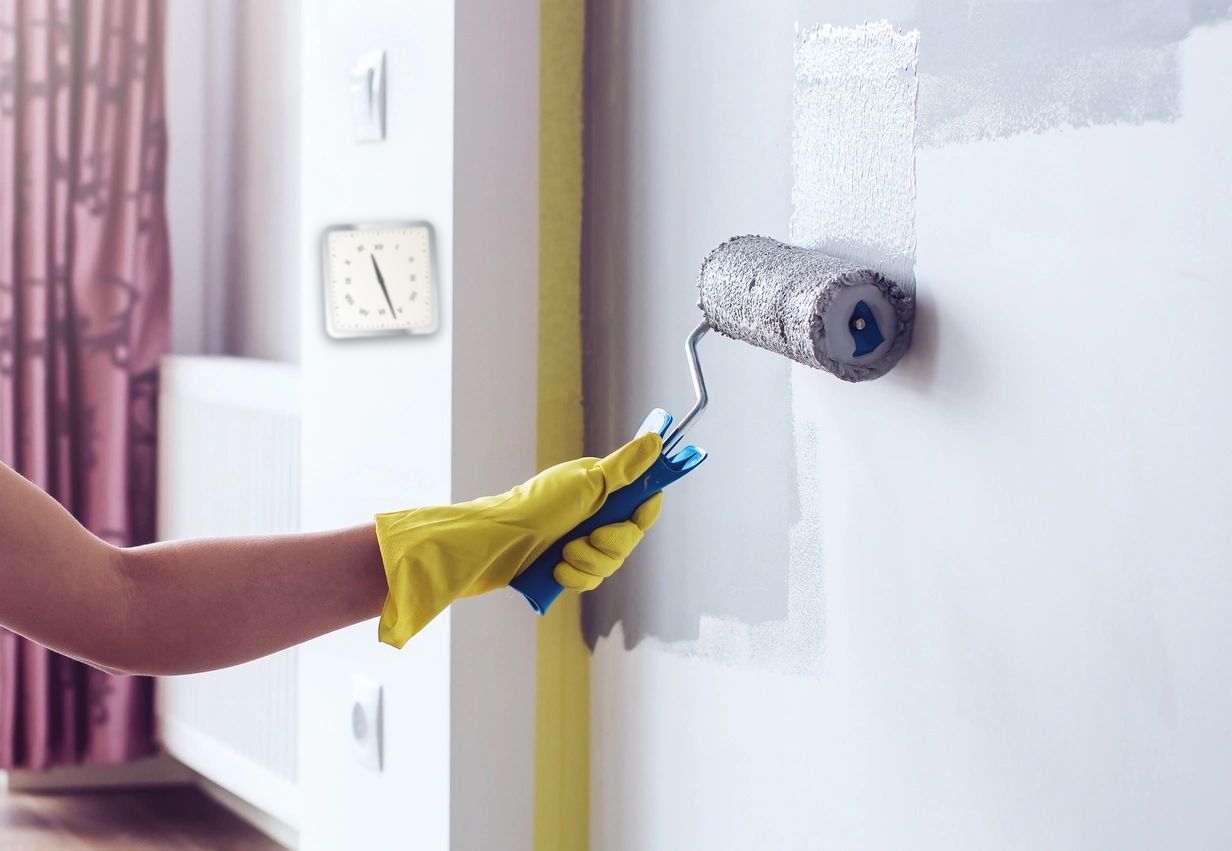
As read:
11.27
